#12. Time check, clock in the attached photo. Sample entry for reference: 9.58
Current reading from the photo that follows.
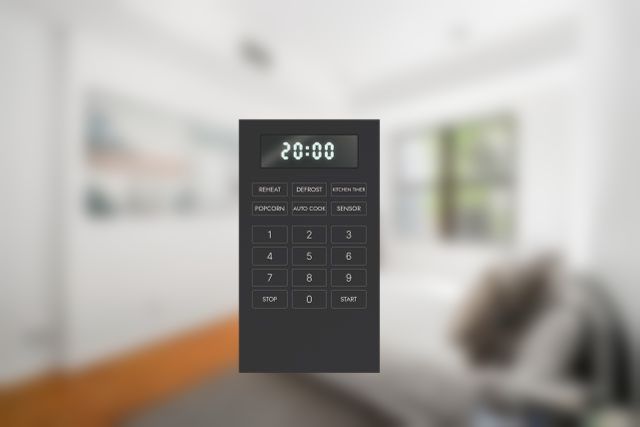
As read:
20.00
